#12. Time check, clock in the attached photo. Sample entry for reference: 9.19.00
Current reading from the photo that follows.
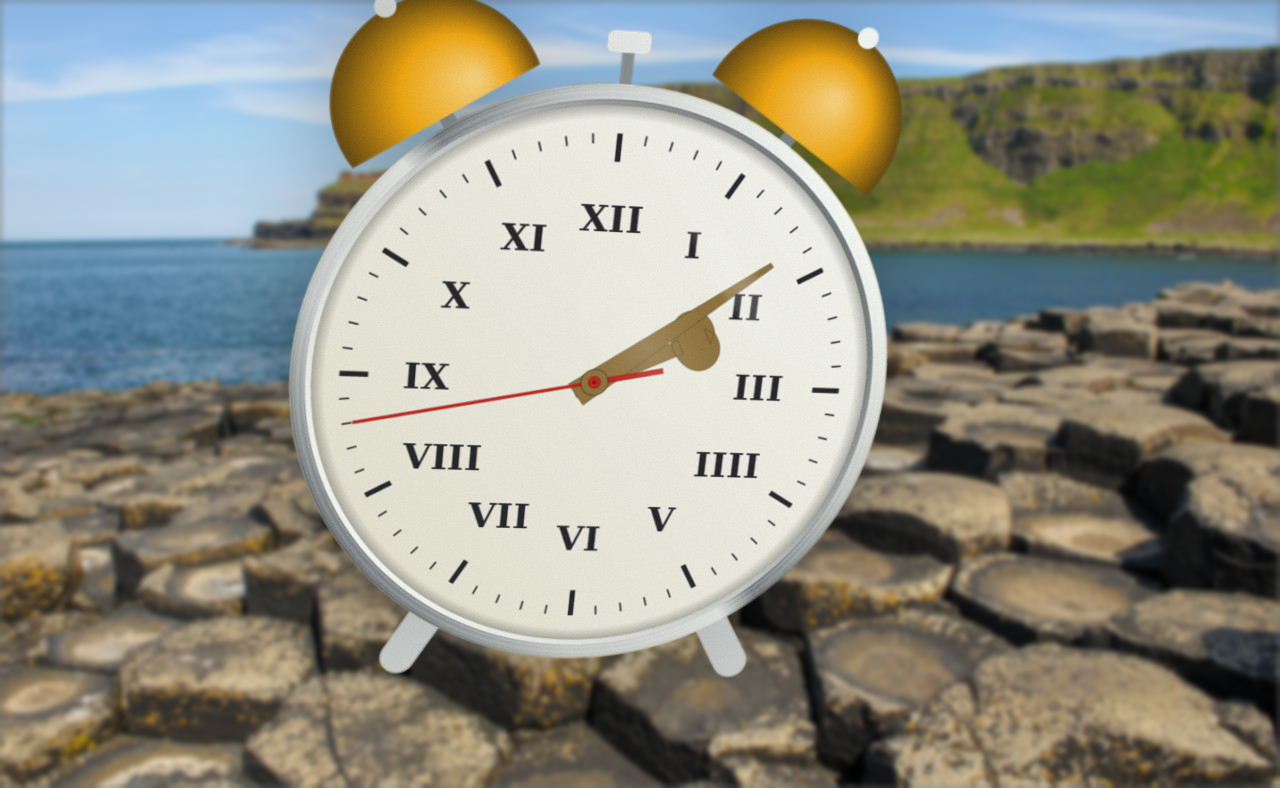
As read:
2.08.43
